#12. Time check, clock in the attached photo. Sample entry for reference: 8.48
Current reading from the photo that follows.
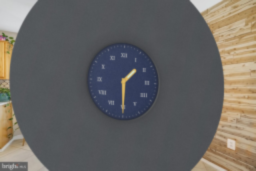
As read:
1.30
